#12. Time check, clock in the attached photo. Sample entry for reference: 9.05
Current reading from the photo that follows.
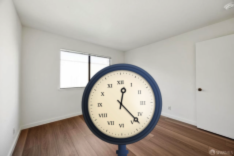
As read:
12.23
